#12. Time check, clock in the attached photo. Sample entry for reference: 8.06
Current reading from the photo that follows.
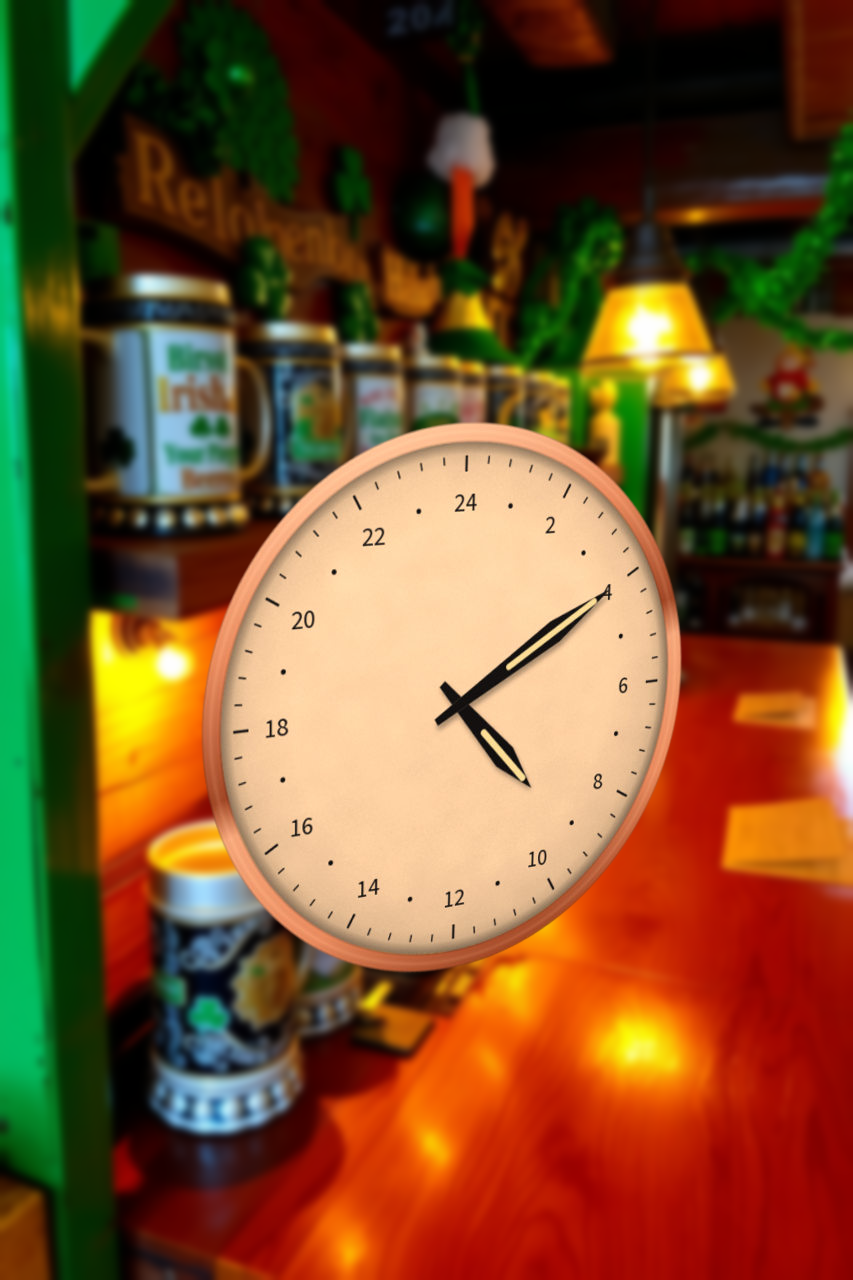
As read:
9.10
